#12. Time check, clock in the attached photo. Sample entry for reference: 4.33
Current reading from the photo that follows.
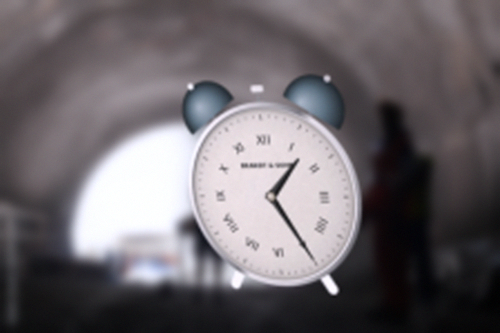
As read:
1.25
